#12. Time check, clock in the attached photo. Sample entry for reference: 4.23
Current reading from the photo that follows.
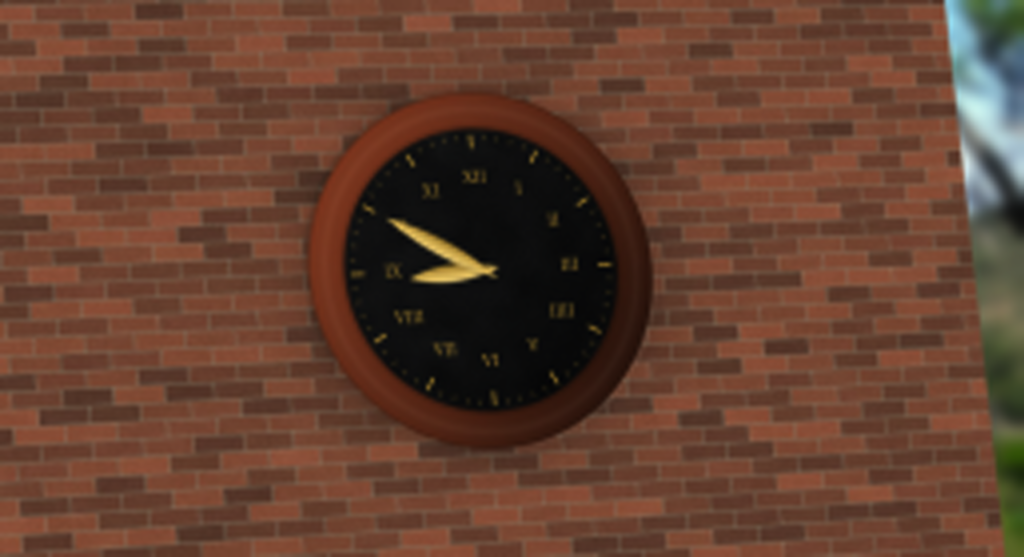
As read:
8.50
